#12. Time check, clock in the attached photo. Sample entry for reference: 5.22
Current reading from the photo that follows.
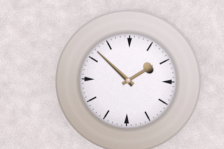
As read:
1.52
